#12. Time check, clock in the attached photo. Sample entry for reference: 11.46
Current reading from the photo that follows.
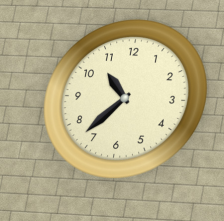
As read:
10.37
